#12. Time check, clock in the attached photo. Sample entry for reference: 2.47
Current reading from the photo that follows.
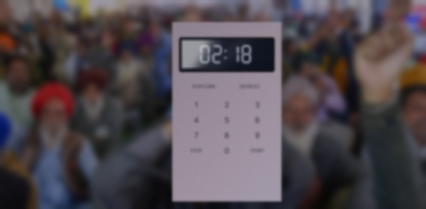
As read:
2.18
